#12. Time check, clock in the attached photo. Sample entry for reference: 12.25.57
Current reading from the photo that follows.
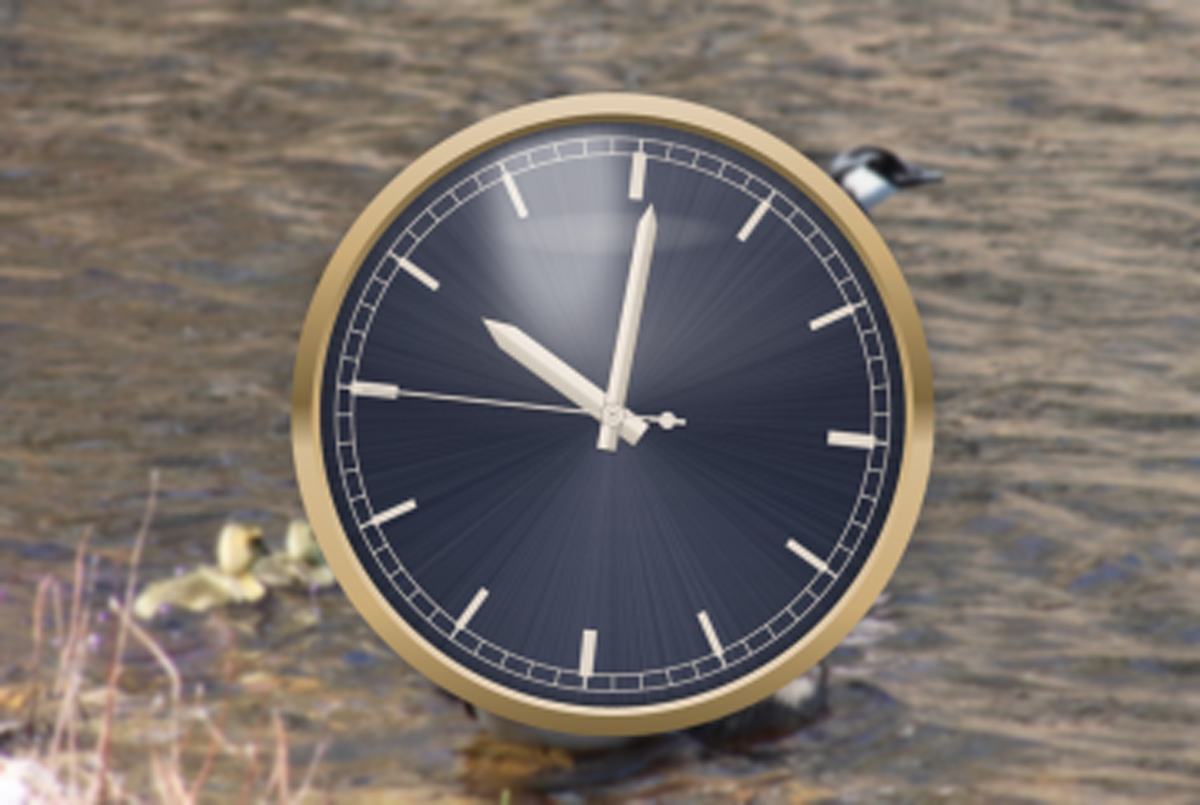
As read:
10.00.45
